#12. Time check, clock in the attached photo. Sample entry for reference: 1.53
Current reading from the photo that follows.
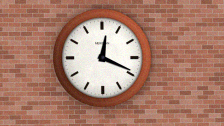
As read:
12.19
